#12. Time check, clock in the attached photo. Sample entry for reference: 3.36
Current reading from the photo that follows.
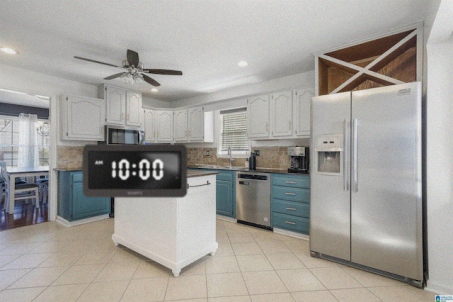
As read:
10.00
